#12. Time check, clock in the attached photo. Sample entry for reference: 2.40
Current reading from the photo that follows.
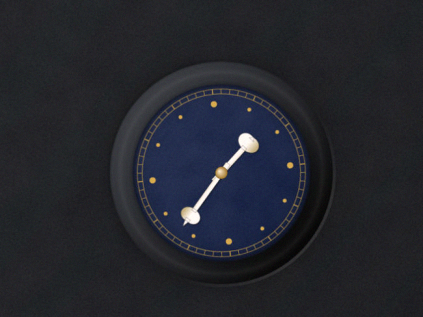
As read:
1.37
